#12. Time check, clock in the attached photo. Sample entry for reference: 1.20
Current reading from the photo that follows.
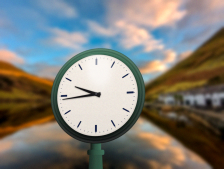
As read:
9.44
